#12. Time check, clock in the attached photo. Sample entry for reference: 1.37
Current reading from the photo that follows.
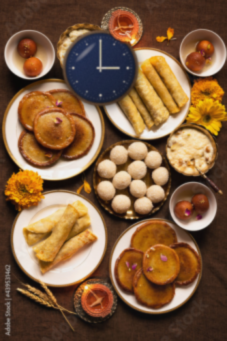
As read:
3.00
